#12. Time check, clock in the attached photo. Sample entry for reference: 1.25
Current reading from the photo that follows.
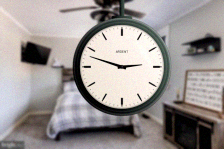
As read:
2.48
